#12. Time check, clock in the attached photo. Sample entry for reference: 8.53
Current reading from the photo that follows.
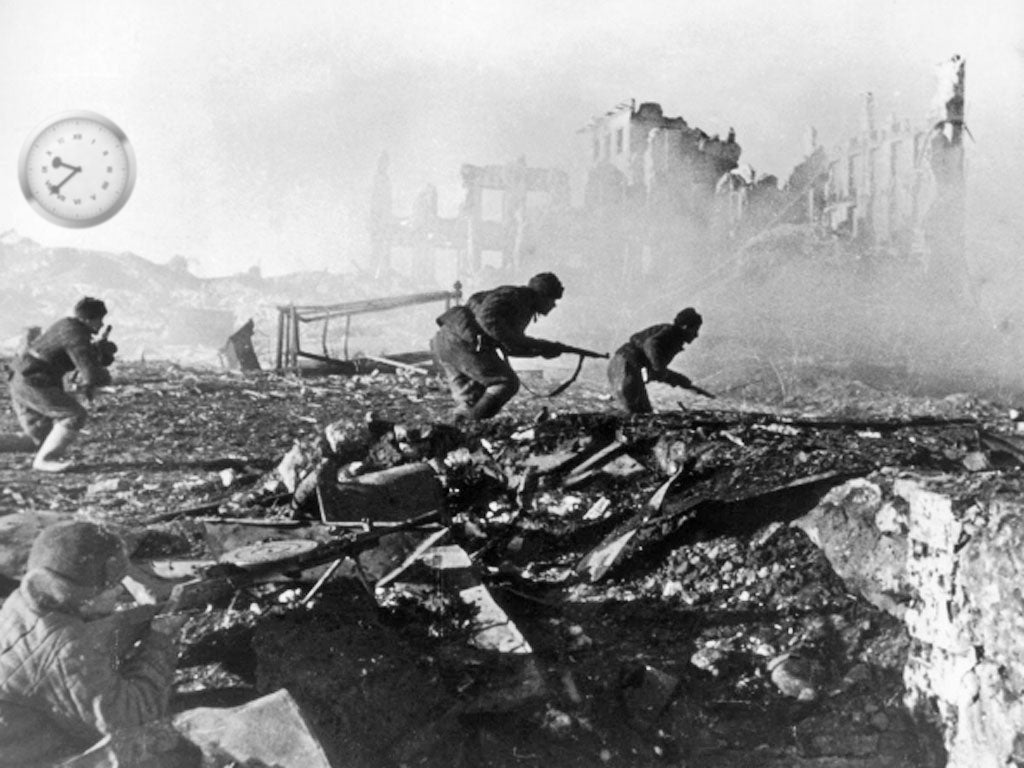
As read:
9.38
